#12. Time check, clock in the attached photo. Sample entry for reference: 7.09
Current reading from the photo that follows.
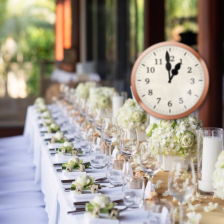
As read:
12.59
